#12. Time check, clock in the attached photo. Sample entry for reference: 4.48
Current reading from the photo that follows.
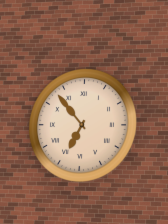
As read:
6.53
